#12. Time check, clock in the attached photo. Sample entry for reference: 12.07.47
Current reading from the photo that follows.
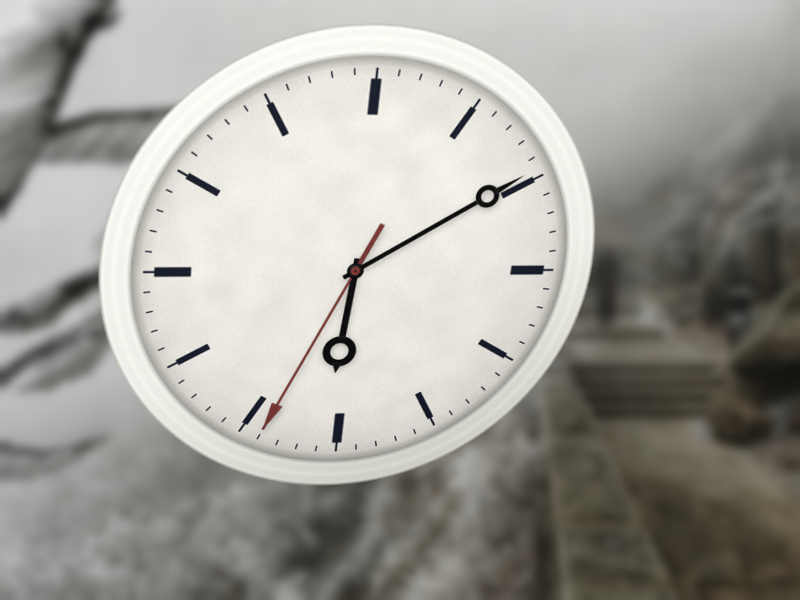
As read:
6.09.34
